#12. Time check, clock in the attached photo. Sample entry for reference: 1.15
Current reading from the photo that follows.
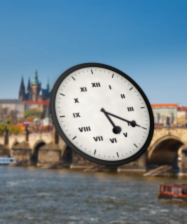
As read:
5.20
